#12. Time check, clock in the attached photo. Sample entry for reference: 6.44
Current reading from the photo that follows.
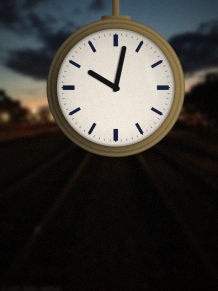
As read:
10.02
